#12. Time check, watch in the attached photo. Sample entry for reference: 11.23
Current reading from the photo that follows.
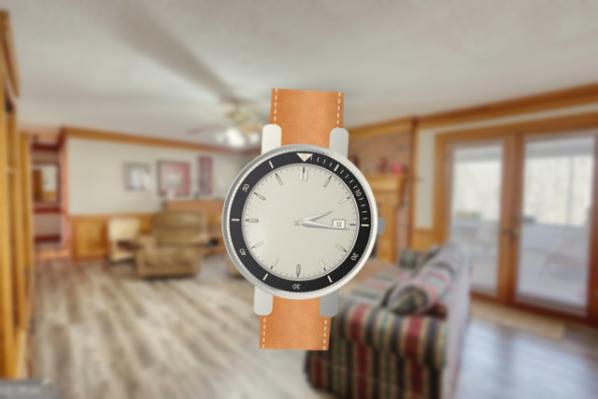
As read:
2.16
